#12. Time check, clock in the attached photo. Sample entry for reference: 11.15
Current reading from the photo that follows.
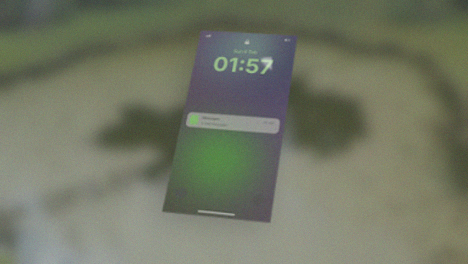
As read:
1.57
